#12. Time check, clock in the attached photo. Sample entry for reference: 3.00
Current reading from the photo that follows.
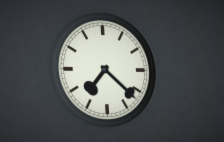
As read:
7.22
